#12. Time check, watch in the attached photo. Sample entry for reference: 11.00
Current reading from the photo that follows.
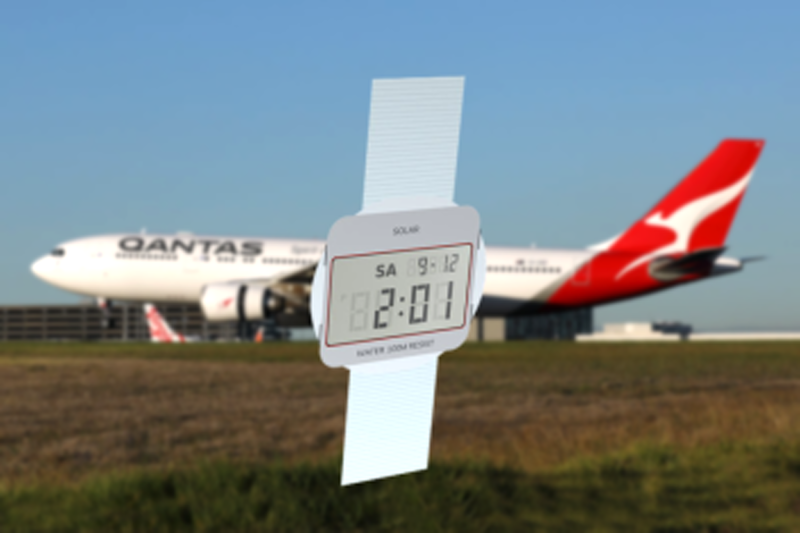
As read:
2.01
